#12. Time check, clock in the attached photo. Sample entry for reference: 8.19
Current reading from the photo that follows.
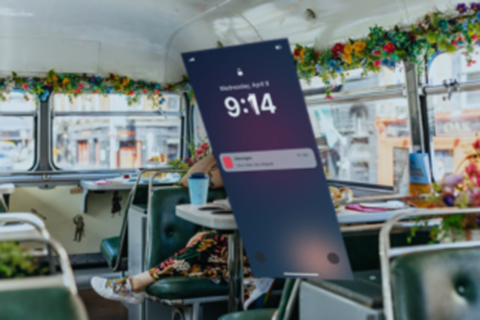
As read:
9.14
